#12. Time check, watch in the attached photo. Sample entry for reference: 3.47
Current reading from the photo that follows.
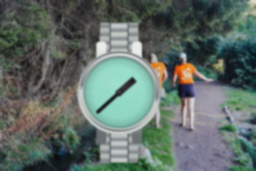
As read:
1.38
